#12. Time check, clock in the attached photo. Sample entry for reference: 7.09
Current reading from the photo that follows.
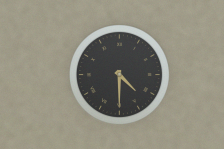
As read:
4.30
